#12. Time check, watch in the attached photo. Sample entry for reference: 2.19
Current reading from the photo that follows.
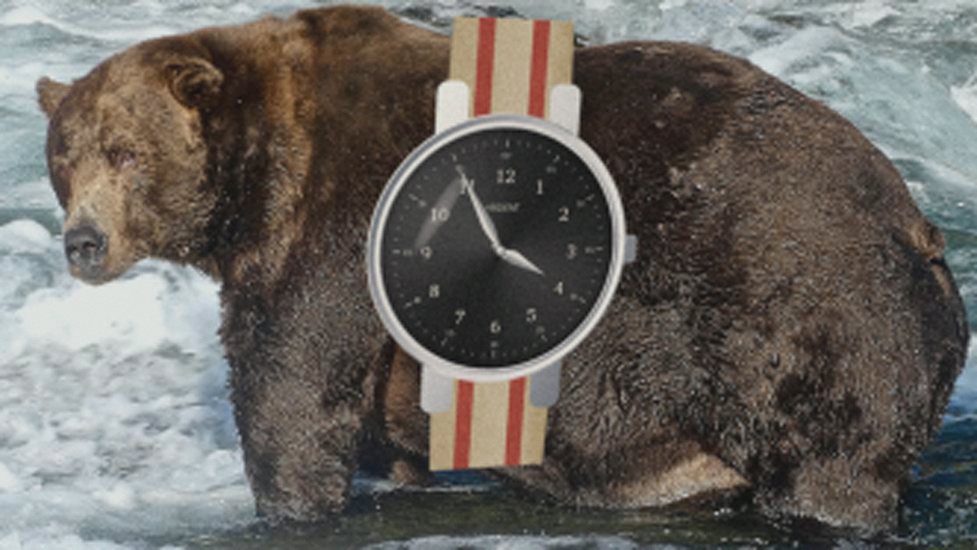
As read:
3.55
